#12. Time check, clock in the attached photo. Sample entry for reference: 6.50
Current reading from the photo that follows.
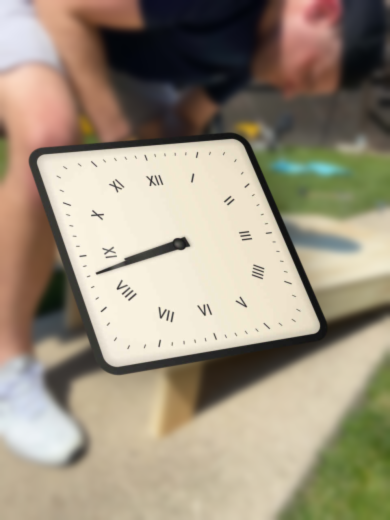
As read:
8.43
